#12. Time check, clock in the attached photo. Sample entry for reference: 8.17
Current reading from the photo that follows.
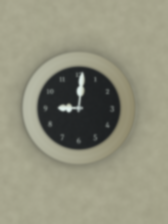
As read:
9.01
